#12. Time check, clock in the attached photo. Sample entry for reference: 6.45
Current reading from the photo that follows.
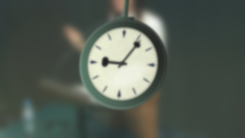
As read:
9.06
